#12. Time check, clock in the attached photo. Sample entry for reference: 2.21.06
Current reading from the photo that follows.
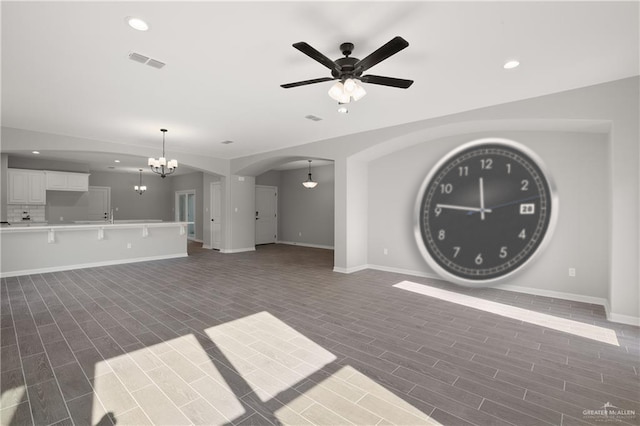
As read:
11.46.13
